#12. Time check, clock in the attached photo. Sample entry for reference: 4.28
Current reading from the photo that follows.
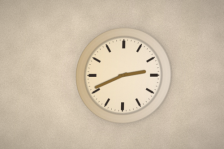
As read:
2.41
